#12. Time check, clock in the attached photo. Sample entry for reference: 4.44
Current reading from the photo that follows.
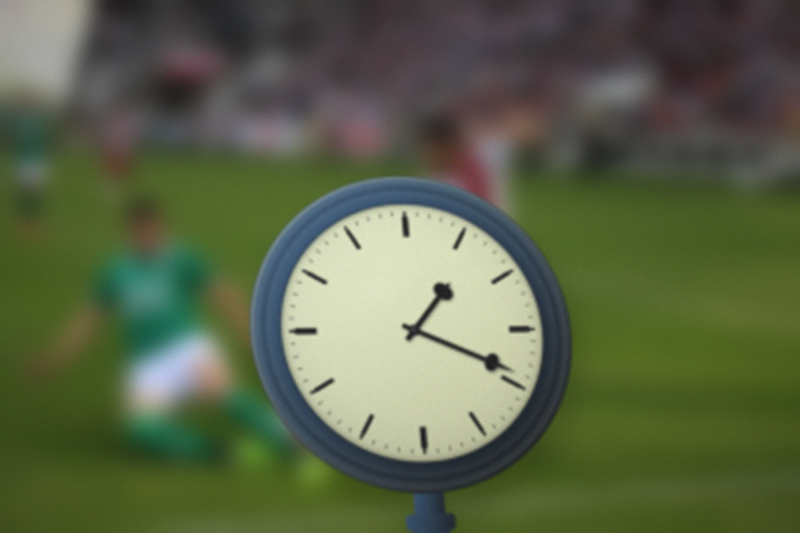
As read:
1.19
